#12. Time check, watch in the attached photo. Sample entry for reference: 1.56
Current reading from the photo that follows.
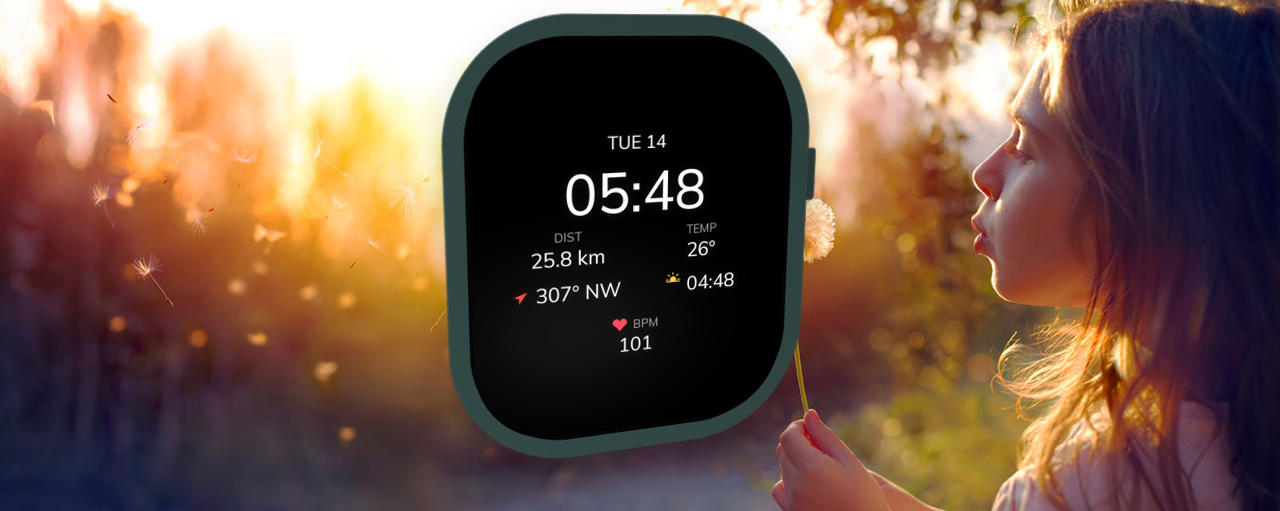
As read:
5.48
